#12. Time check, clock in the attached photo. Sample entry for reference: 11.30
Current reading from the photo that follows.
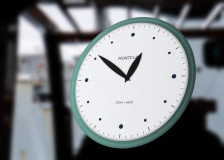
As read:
12.51
